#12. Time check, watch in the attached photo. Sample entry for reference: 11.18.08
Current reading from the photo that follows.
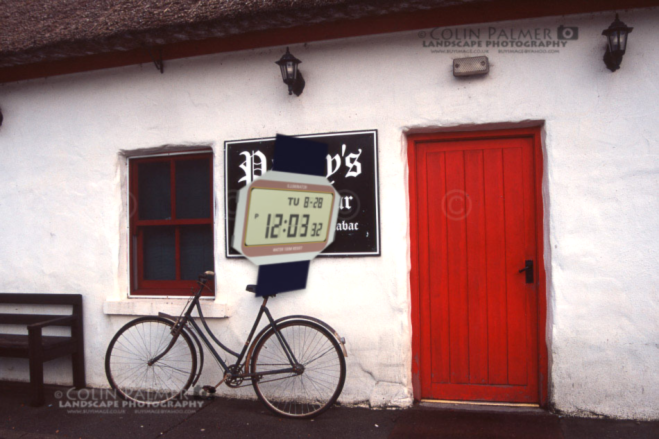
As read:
12.03.32
